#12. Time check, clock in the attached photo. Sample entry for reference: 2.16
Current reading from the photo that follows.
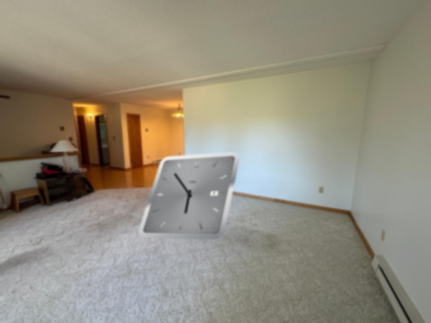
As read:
5.53
